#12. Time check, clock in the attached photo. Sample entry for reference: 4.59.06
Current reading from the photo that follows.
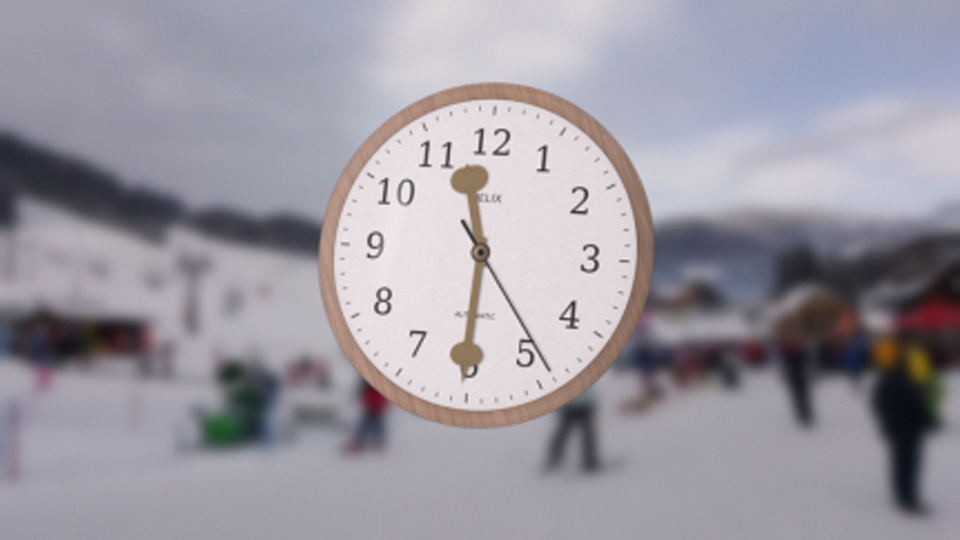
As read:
11.30.24
